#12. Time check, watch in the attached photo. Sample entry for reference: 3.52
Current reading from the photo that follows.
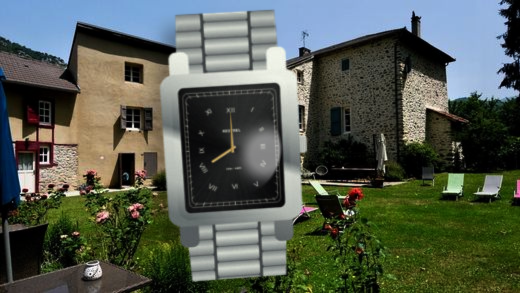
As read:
8.00
